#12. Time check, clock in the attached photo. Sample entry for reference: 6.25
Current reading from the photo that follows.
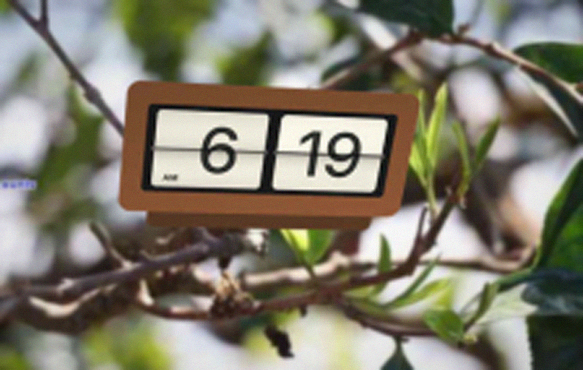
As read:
6.19
